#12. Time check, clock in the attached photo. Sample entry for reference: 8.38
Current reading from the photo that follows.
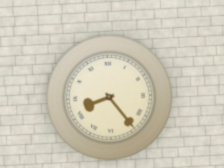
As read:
8.24
